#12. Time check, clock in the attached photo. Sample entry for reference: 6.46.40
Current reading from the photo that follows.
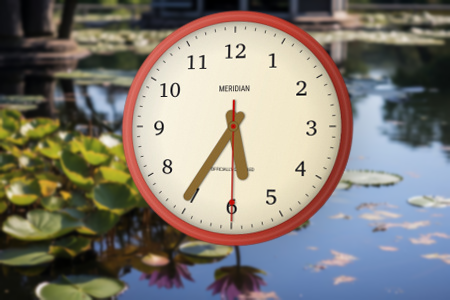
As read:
5.35.30
